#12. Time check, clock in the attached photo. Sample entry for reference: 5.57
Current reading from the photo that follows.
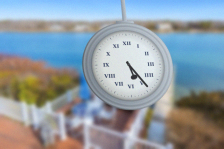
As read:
5.24
